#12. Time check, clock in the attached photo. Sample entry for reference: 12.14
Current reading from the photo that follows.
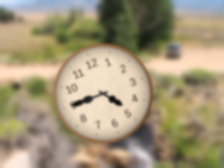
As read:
4.45
